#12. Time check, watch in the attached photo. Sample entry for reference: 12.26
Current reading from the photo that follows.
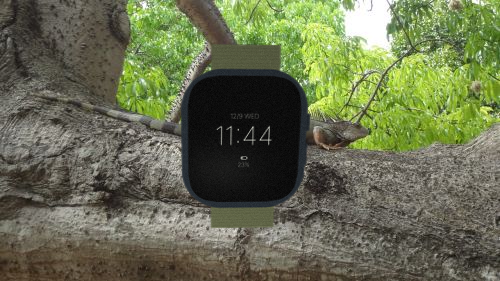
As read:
11.44
